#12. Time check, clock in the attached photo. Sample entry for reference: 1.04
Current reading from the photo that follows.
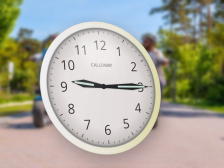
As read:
9.15
